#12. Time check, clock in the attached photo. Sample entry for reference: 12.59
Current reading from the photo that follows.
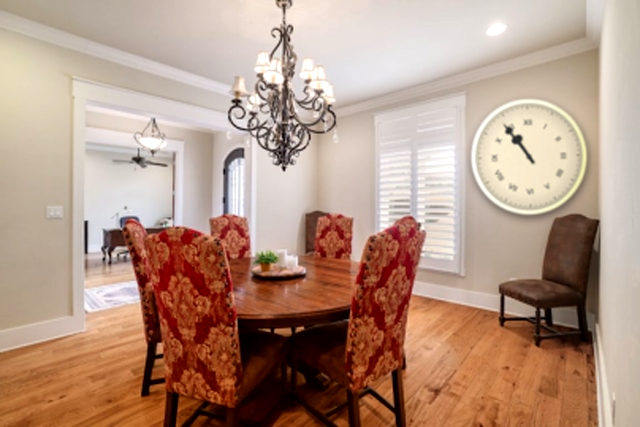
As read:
10.54
